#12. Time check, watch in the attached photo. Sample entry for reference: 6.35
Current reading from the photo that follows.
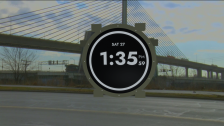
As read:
1.35
